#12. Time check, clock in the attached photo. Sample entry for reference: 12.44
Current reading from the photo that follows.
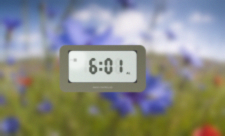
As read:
6.01
